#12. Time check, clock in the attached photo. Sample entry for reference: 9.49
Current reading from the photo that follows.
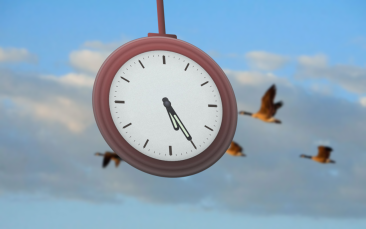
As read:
5.25
